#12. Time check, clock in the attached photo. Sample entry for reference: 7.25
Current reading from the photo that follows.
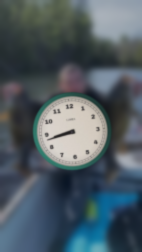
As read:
8.43
